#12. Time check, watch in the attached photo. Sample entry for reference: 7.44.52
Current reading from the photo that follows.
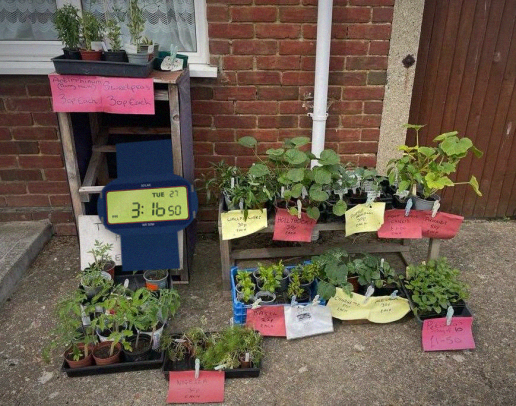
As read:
3.16.50
